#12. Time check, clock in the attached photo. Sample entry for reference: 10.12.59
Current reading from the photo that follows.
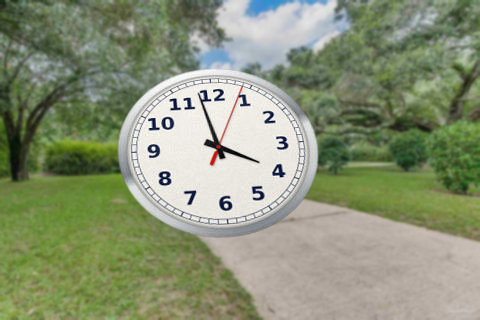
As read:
3.58.04
